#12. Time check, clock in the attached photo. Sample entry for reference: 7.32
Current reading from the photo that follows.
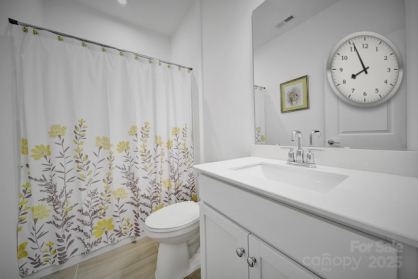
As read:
7.56
